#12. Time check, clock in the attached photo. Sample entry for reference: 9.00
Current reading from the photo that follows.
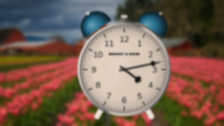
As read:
4.13
